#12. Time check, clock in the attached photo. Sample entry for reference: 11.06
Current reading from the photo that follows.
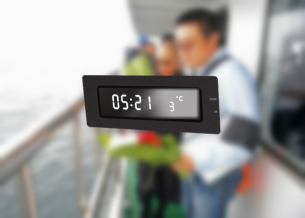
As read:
5.21
